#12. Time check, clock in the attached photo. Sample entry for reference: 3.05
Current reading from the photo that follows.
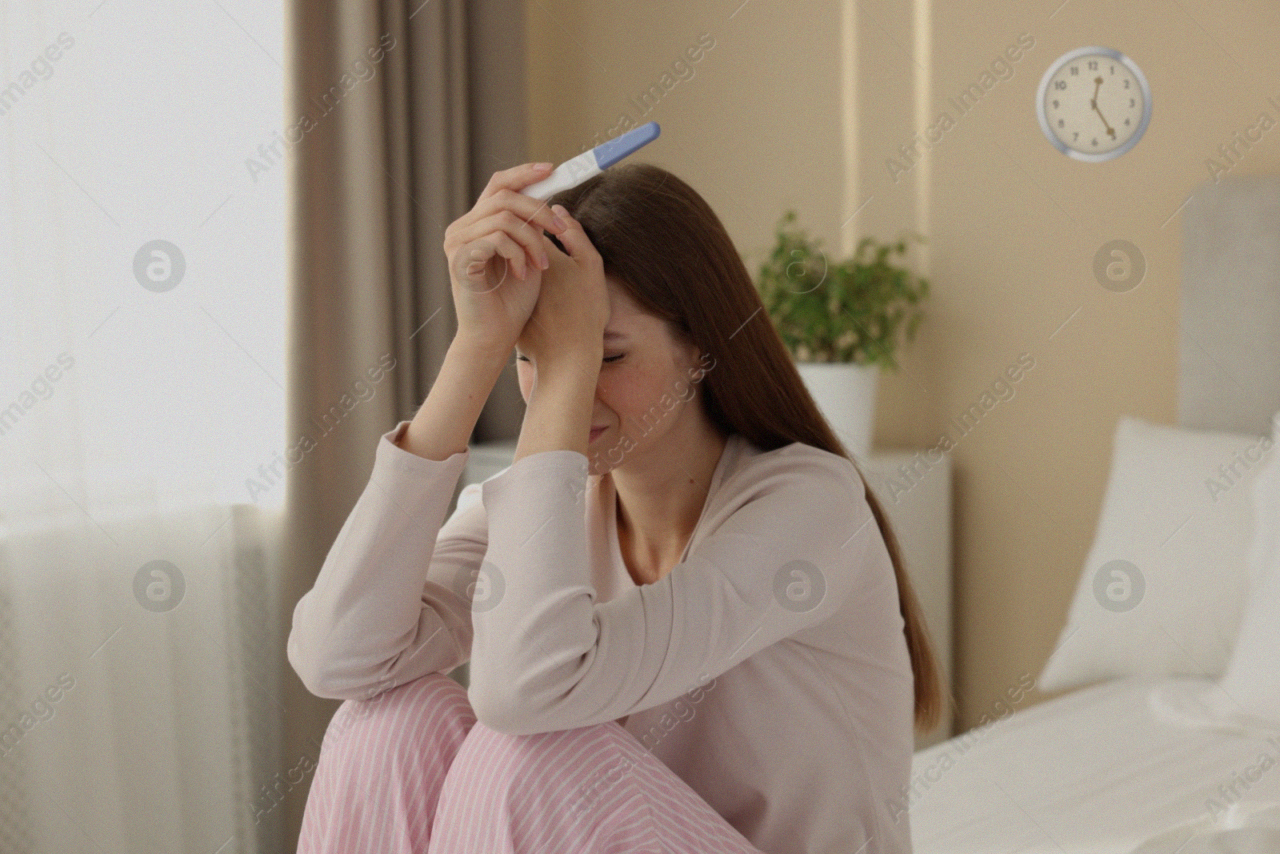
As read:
12.25
